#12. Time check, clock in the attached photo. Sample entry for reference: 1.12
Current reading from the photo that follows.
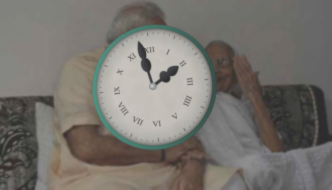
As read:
1.58
